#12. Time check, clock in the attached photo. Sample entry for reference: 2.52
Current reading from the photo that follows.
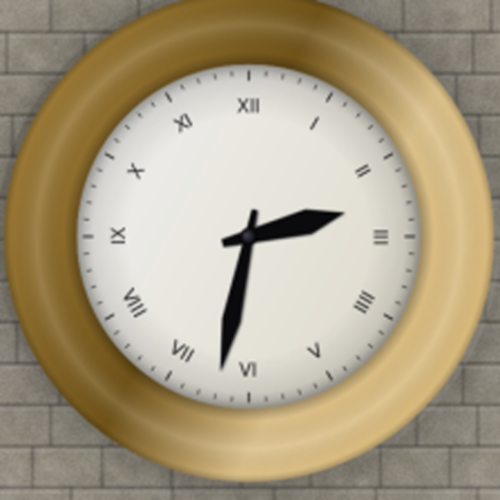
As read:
2.32
